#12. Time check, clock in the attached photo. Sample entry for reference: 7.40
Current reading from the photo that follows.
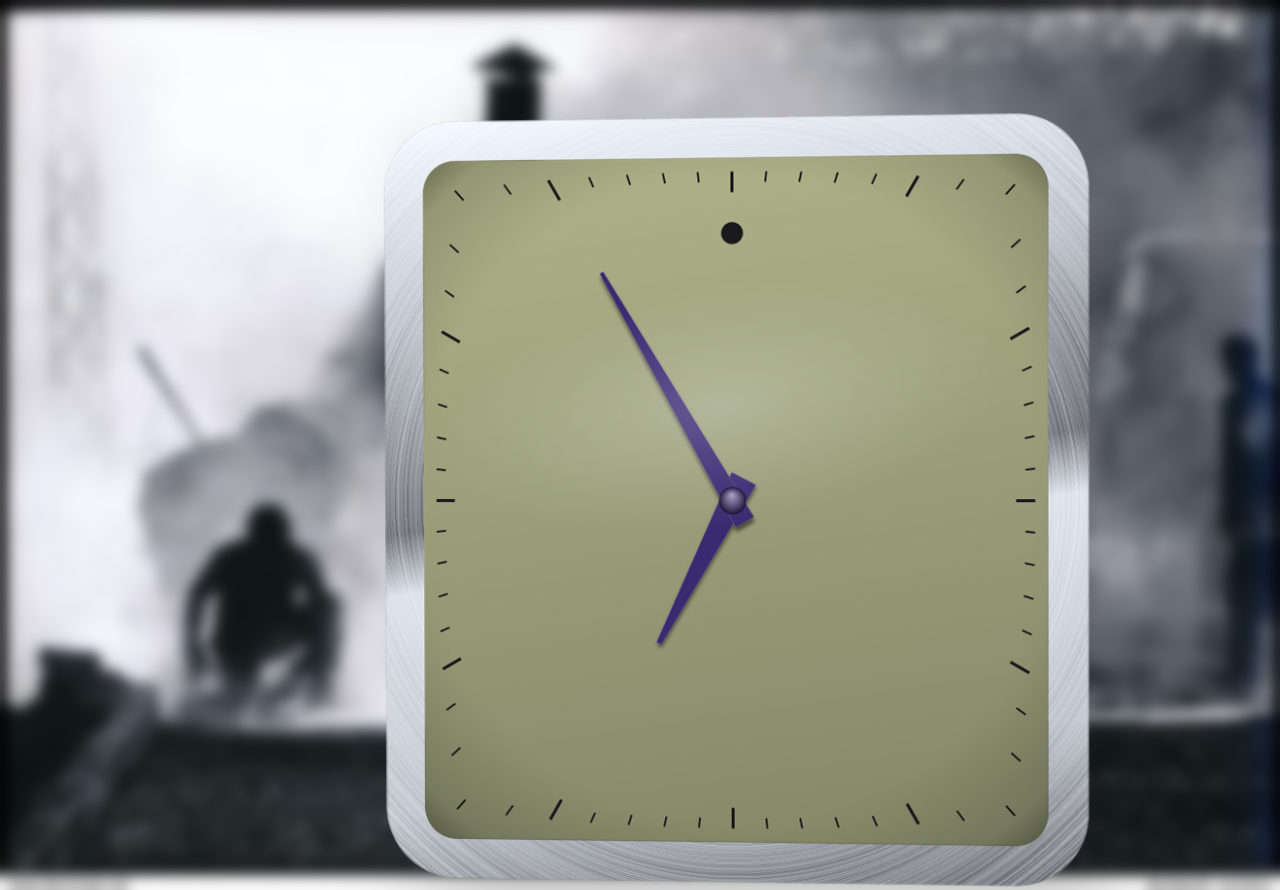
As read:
6.55
